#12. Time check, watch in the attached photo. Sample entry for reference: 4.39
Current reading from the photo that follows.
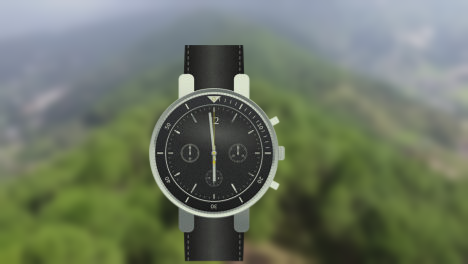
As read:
5.59
